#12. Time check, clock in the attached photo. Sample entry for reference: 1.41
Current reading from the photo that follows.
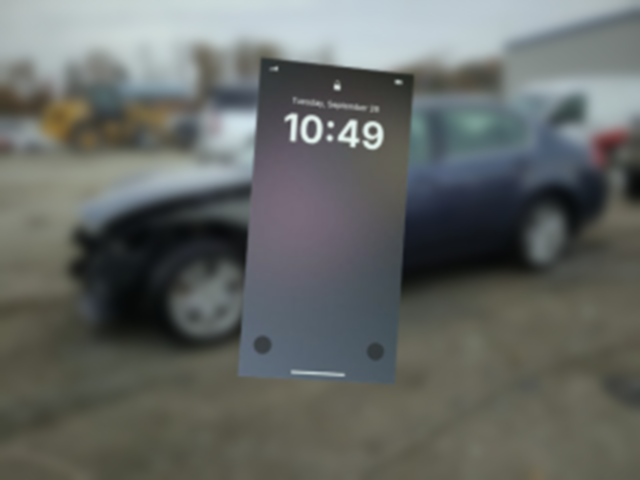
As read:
10.49
